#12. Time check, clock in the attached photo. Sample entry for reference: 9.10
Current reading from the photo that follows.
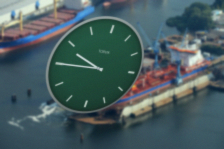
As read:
9.45
